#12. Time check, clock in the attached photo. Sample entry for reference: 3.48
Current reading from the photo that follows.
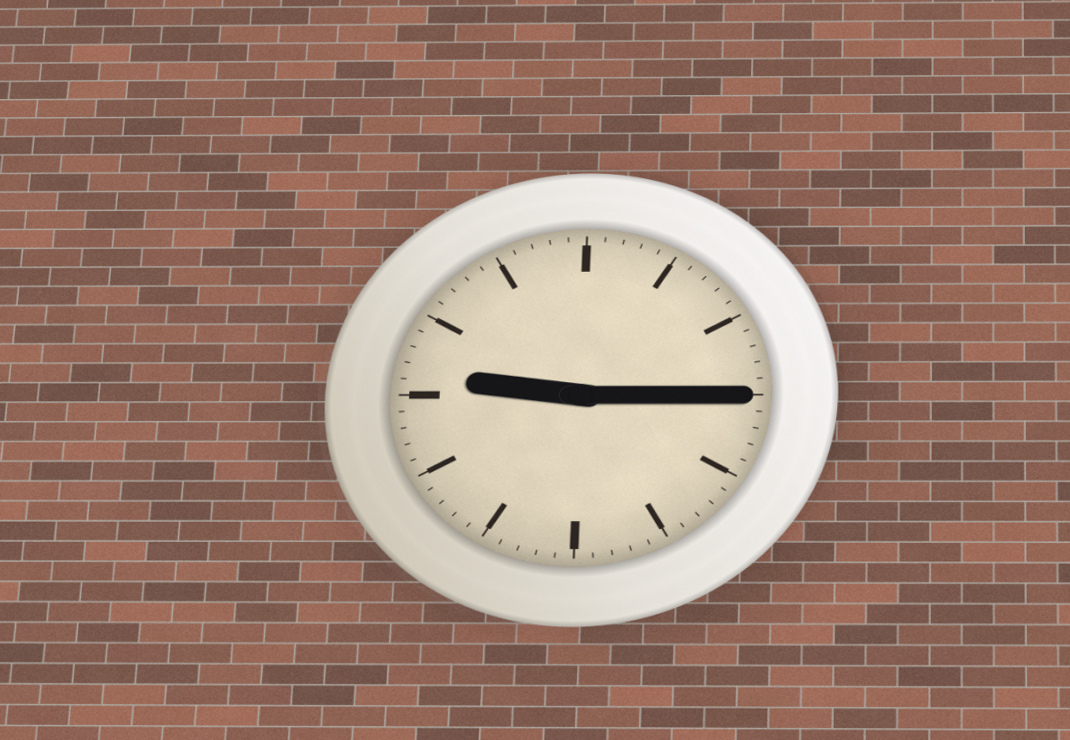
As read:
9.15
